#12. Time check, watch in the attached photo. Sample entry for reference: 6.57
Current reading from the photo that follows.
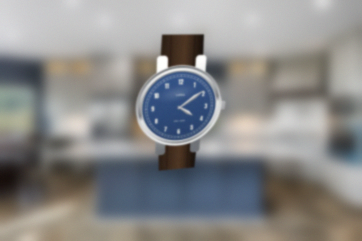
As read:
4.09
